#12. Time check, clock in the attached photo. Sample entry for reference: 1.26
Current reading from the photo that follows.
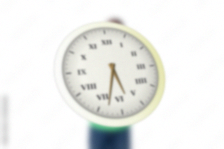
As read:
5.33
